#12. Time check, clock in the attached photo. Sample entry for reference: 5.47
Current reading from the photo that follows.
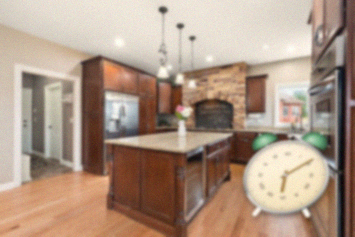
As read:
6.09
